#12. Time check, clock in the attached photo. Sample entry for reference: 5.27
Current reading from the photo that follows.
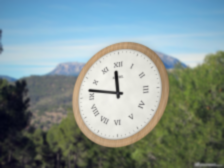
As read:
11.47
